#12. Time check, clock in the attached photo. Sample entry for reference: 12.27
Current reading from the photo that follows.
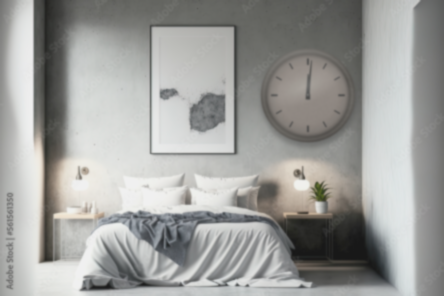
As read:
12.01
